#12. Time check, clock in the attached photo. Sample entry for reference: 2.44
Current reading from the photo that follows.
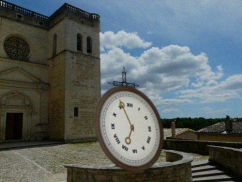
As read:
6.56
